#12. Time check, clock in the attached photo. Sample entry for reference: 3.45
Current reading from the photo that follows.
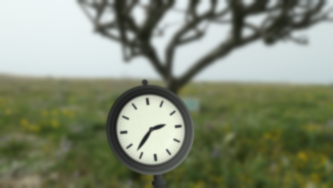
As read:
2.37
